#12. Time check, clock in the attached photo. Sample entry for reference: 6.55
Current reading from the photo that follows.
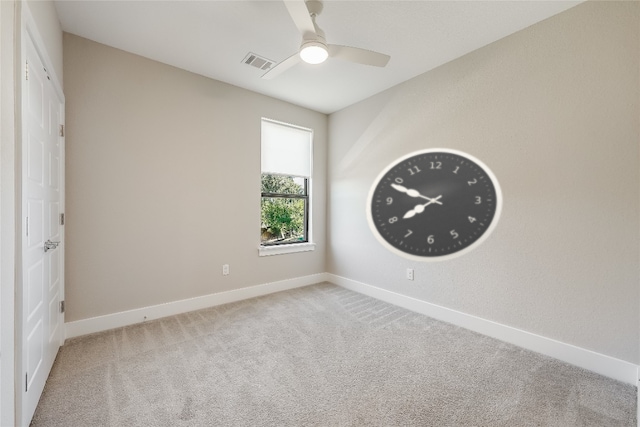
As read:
7.49
